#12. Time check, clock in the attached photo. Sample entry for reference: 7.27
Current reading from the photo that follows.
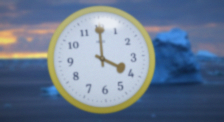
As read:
4.00
